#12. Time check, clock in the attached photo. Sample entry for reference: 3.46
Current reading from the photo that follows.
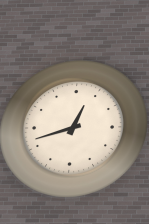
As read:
12.42
